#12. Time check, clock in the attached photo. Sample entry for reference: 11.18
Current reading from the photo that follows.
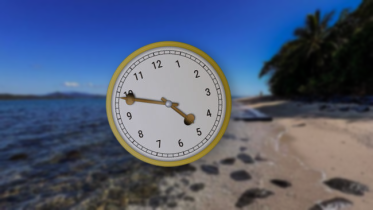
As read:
4.49
